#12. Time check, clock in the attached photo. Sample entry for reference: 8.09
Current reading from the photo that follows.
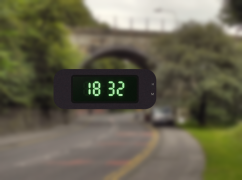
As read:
18.32
